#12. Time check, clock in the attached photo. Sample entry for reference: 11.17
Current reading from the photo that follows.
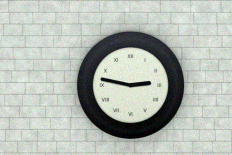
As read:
2.47
